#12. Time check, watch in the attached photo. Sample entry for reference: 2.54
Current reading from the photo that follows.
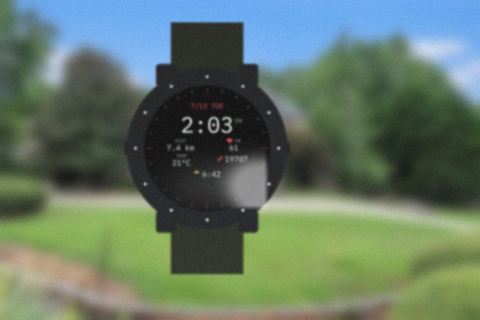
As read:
2.03
